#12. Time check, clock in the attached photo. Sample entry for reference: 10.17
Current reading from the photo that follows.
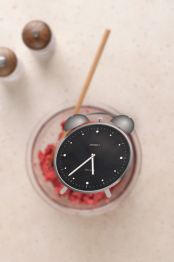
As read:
5.37
